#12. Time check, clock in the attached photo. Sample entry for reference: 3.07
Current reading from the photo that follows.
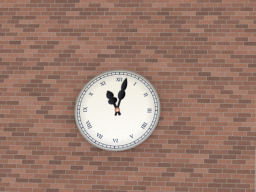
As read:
11.02
